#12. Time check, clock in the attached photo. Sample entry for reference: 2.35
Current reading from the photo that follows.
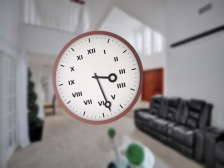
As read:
3.28
